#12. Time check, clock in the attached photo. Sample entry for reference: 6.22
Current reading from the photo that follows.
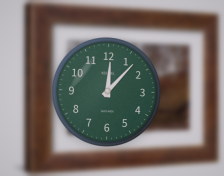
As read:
12.07
